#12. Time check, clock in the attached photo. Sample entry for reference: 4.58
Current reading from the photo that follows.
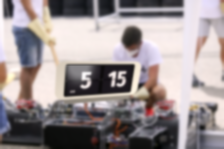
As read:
5.15
